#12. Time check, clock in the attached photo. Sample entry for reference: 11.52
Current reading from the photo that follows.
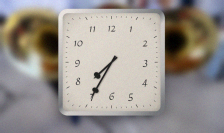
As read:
7.35
